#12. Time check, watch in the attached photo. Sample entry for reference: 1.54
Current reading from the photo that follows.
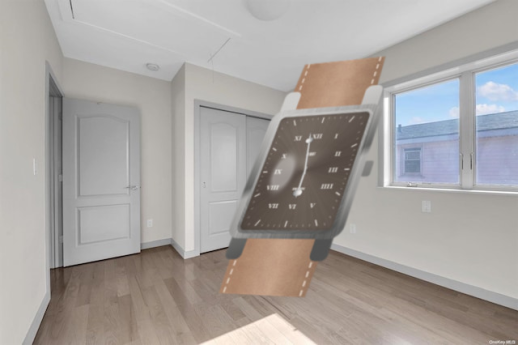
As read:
5.58
